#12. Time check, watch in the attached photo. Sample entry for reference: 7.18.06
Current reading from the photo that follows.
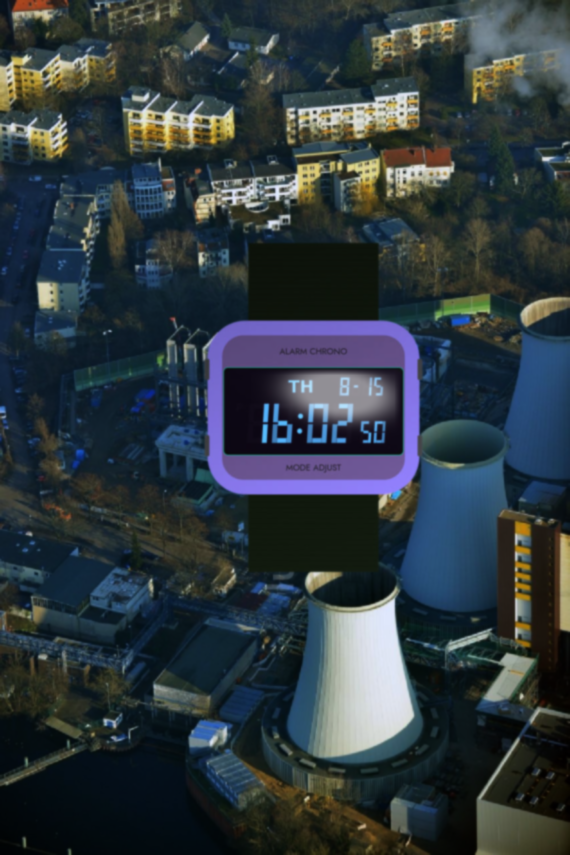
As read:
16.02.50
